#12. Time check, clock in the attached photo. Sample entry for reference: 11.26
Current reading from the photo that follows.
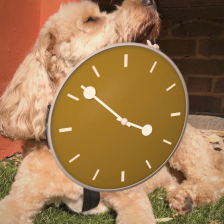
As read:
3.52
